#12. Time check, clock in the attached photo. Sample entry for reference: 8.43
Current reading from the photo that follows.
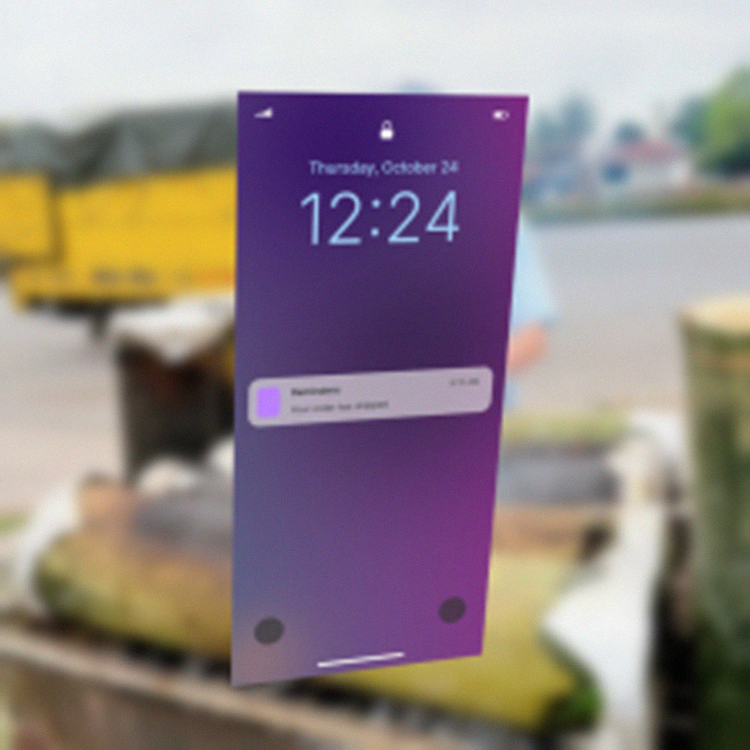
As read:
12.24
